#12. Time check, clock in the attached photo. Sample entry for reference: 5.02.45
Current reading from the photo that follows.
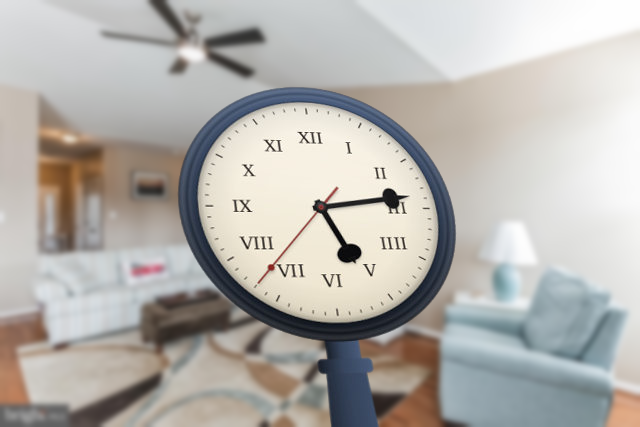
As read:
5.13.37
